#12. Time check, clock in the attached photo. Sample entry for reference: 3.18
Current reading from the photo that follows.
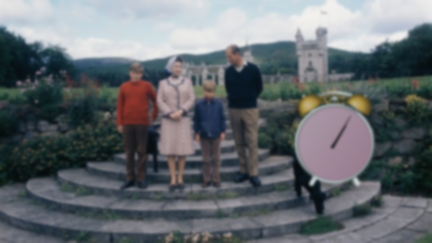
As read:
1.05
